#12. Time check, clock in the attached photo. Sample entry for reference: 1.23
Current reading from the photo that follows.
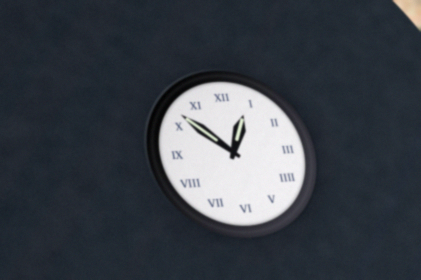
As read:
12.52
